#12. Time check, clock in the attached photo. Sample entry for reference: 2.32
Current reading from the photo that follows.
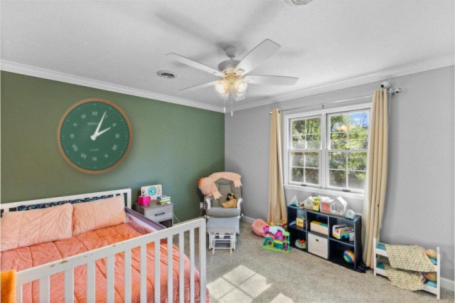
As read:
2.04
